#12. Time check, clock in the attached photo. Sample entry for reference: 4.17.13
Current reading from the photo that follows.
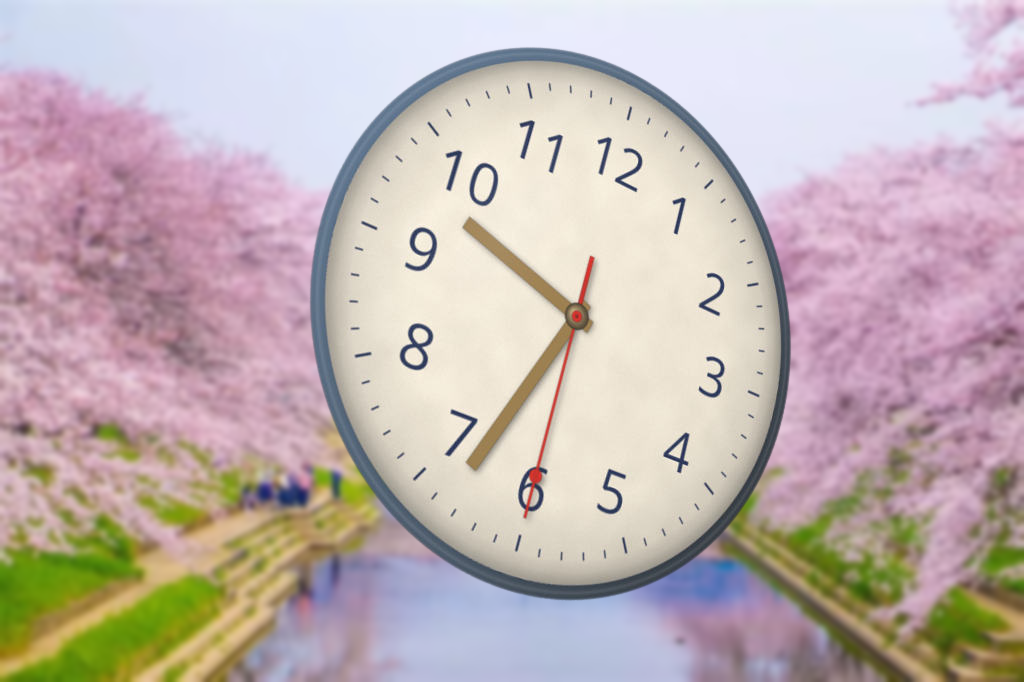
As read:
9.33.30
